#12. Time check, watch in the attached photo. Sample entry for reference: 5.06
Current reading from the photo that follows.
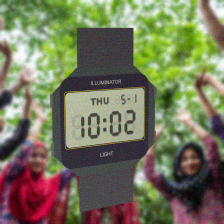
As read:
10.02
